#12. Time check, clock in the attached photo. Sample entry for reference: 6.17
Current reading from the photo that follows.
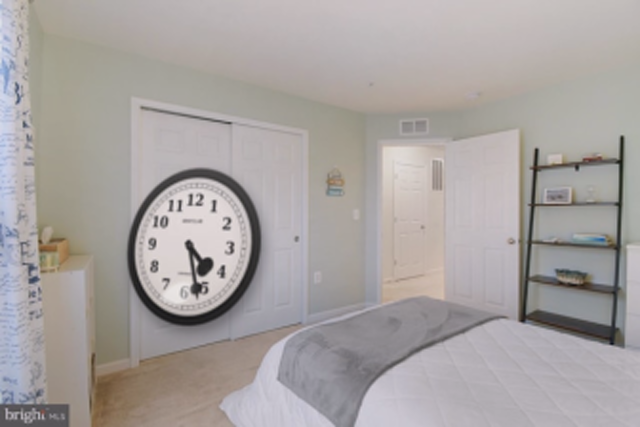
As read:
4.27
